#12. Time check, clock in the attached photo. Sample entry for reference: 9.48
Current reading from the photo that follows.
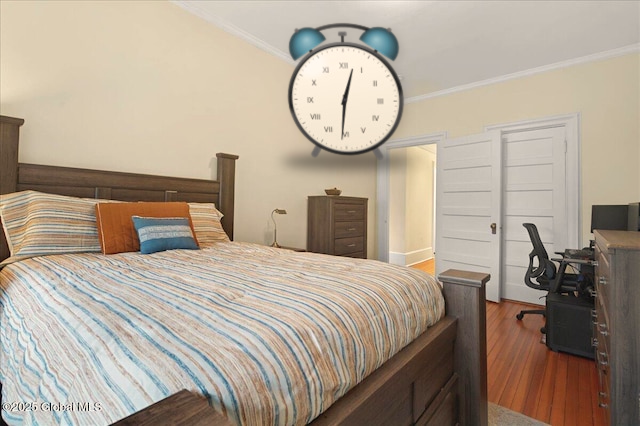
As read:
12.31
